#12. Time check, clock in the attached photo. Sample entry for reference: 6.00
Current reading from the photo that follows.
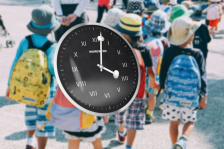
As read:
4.02
